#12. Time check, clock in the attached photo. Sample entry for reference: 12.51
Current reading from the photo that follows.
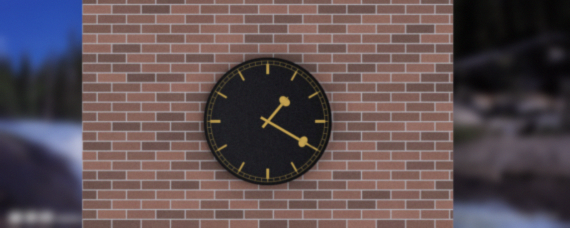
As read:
1.20
